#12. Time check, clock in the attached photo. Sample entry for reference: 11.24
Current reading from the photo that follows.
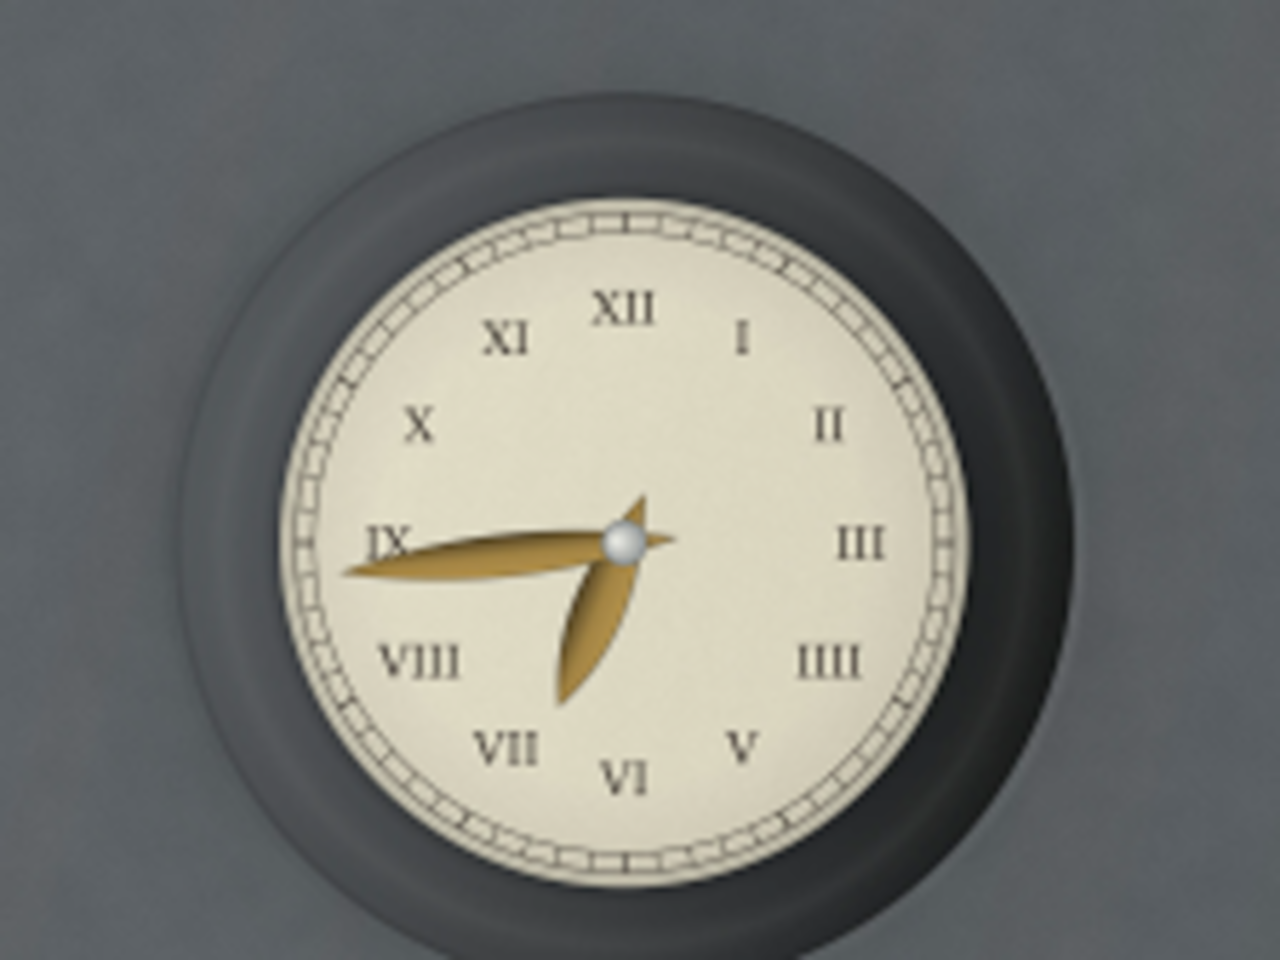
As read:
6.44
